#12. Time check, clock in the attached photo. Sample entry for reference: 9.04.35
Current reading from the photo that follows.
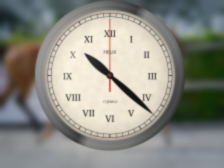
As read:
10.22.00
